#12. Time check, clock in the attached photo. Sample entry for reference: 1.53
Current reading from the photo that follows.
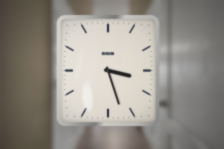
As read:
3.27
